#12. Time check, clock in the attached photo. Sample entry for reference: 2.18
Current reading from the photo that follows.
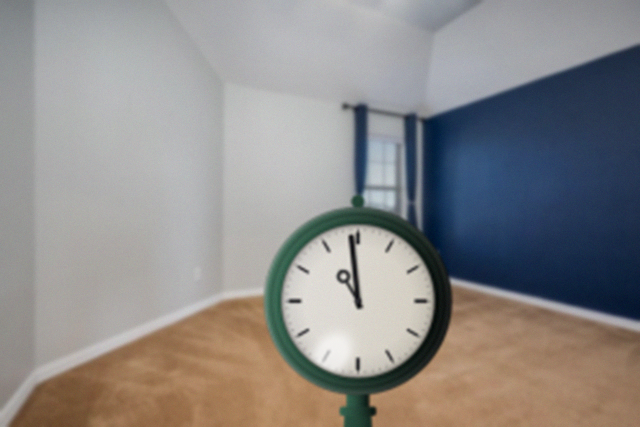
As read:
10.59
